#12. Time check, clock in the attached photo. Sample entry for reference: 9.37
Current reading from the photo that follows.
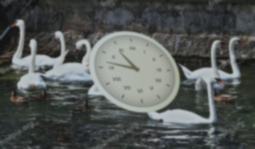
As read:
10.47
